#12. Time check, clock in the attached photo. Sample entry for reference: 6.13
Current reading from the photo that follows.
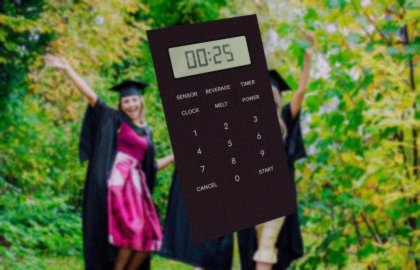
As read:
0.25
